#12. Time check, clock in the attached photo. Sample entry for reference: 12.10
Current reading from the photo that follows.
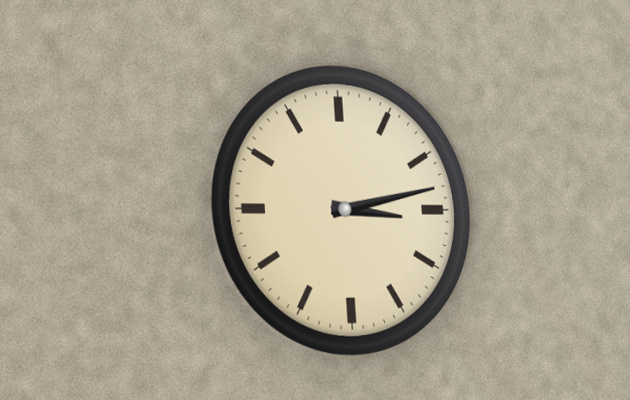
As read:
3.13
